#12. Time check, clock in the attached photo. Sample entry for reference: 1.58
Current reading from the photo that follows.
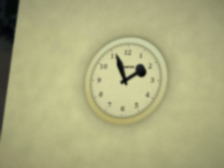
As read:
1.56
